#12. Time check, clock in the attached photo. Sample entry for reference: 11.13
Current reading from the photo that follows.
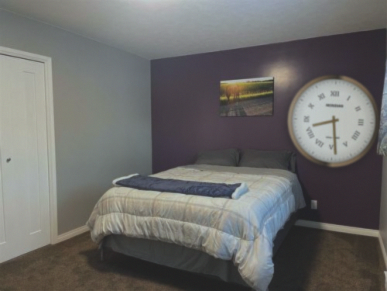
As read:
8.29
